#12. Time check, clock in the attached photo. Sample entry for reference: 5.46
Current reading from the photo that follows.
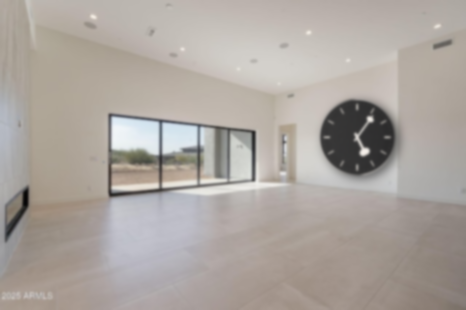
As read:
5.06
